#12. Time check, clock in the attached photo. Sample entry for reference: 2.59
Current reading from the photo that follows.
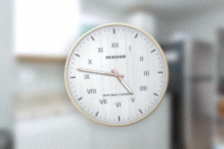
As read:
4.47
